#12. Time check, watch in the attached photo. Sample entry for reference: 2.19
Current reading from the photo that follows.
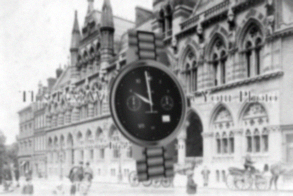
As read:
9.59
